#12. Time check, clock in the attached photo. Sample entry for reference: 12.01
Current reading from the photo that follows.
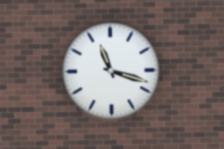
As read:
11.18
